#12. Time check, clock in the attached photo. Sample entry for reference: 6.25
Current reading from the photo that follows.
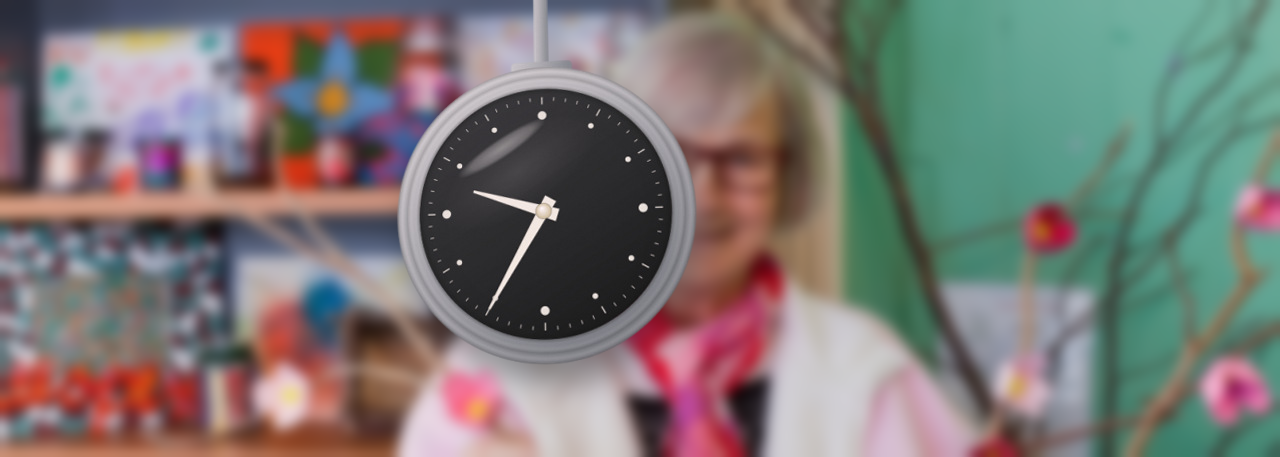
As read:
9.35
